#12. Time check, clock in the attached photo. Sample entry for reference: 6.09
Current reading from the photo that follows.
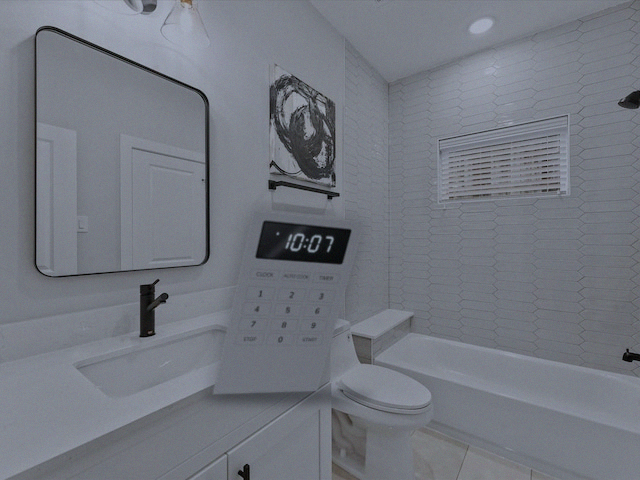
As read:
10.07
